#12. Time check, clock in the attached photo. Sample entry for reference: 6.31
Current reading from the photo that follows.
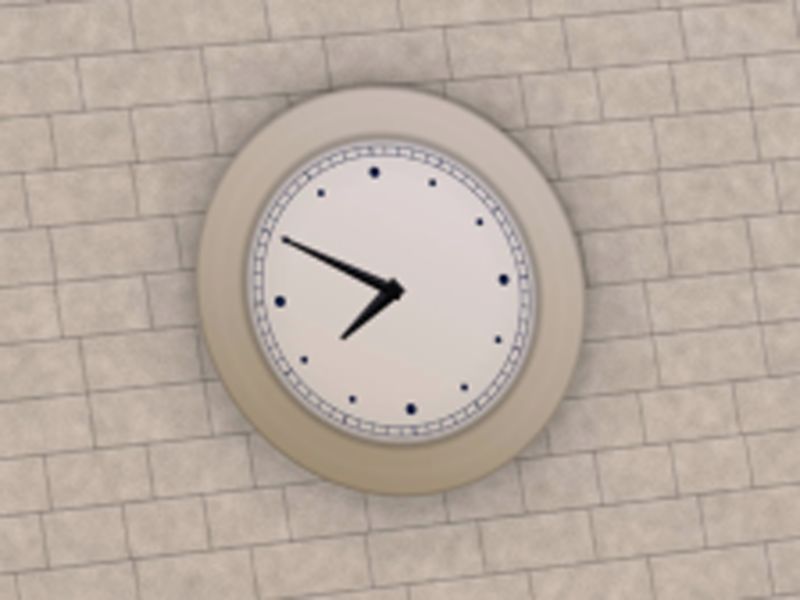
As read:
7.50
